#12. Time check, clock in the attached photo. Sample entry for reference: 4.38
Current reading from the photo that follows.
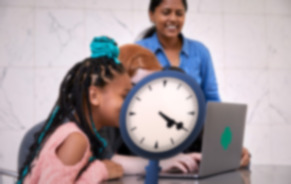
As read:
4.20
